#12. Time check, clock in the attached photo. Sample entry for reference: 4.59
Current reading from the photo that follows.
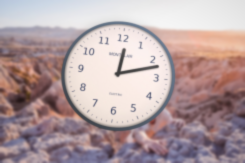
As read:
12.12
